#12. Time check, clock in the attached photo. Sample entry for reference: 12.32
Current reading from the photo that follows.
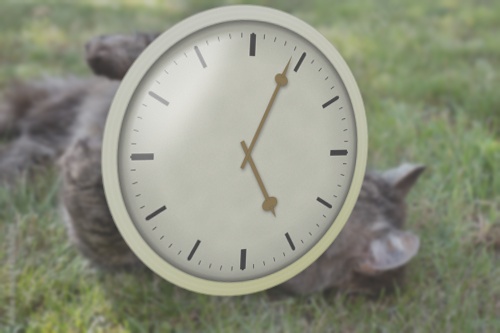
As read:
5.04
